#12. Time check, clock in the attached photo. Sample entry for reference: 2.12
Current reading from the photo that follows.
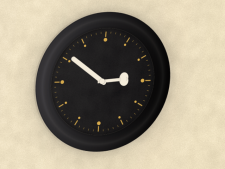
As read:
2.51
